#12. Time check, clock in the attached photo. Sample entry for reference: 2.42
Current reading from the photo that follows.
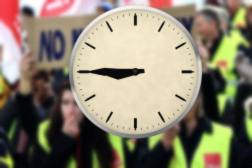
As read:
8.45
